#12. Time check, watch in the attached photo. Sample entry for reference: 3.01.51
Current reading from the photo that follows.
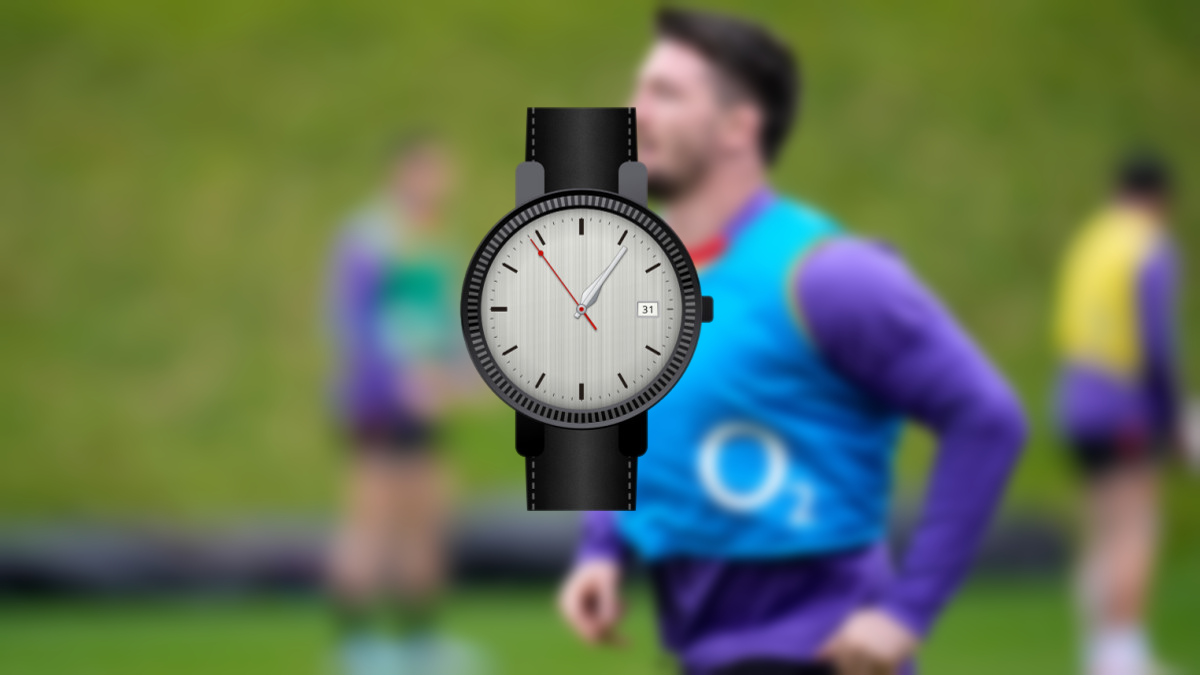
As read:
1.05.54
